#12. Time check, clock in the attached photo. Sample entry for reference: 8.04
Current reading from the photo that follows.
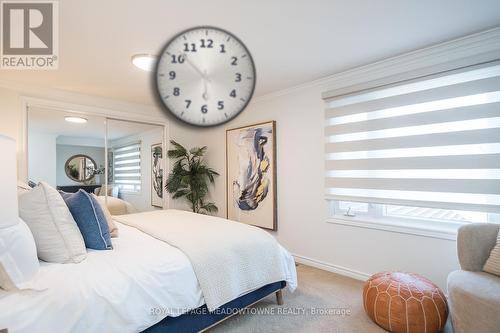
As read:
5.52
